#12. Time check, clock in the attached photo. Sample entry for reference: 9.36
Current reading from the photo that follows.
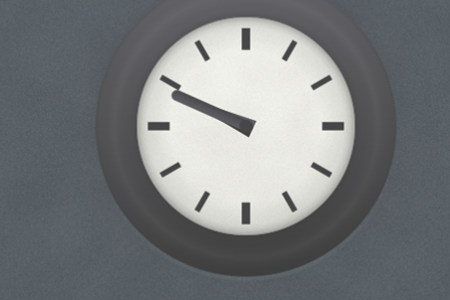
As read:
9.49
